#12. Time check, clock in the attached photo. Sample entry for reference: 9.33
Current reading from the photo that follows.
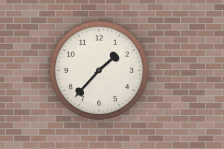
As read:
1.37
